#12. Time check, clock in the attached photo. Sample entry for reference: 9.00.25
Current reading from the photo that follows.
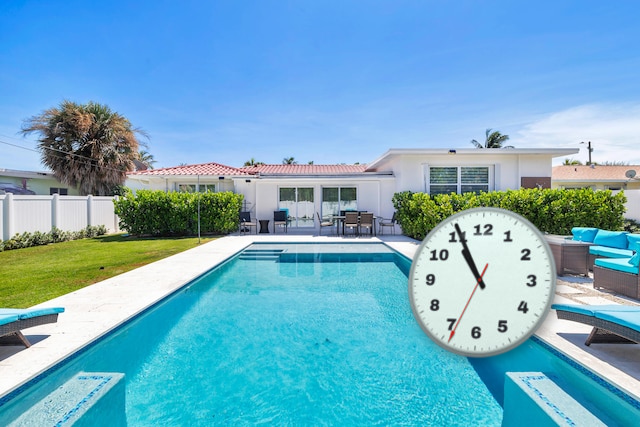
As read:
10.55.34
